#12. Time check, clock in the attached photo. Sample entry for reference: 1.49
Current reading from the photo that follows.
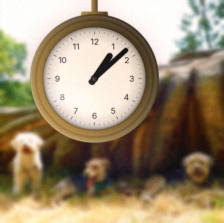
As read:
1.08
